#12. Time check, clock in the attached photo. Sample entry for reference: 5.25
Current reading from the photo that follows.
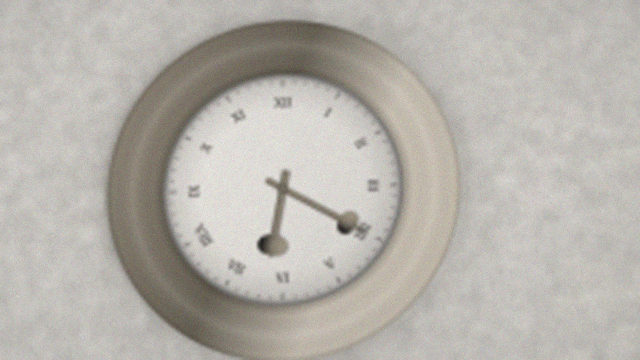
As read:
6.20
